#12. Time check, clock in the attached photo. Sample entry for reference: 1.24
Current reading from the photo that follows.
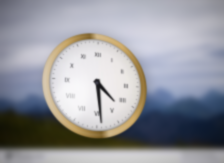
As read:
4.29
